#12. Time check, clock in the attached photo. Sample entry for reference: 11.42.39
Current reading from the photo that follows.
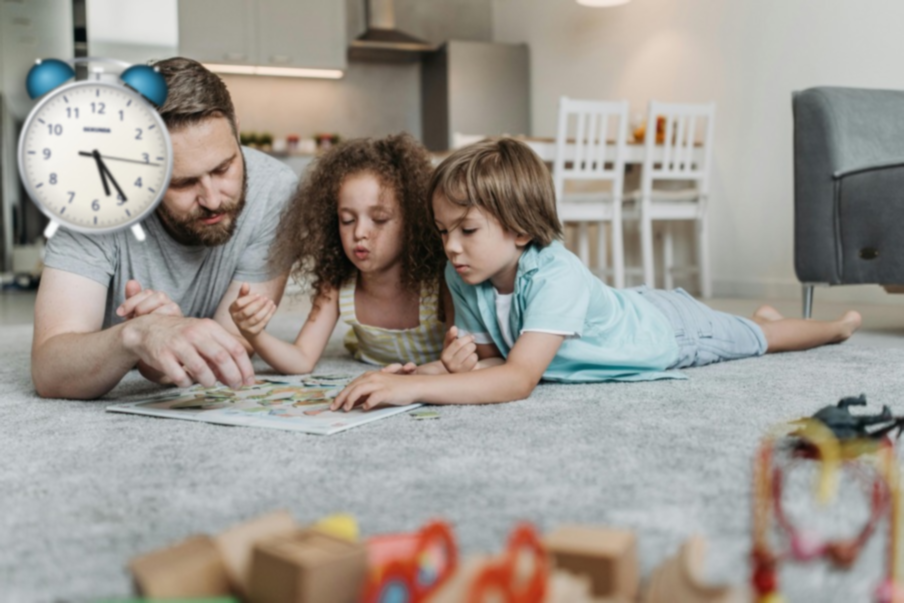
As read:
5.24.16
